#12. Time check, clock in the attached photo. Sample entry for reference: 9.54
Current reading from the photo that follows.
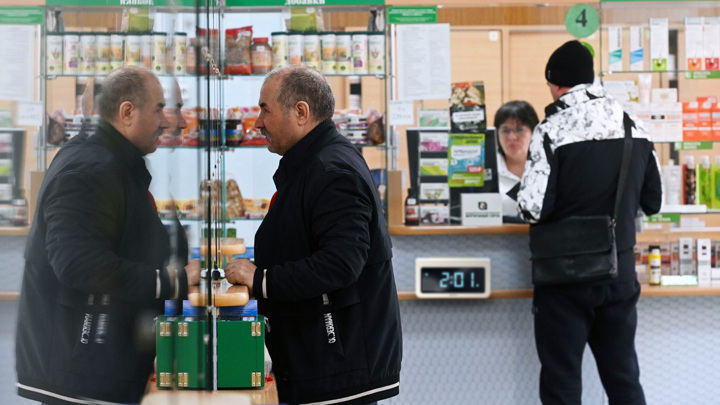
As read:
2.01
